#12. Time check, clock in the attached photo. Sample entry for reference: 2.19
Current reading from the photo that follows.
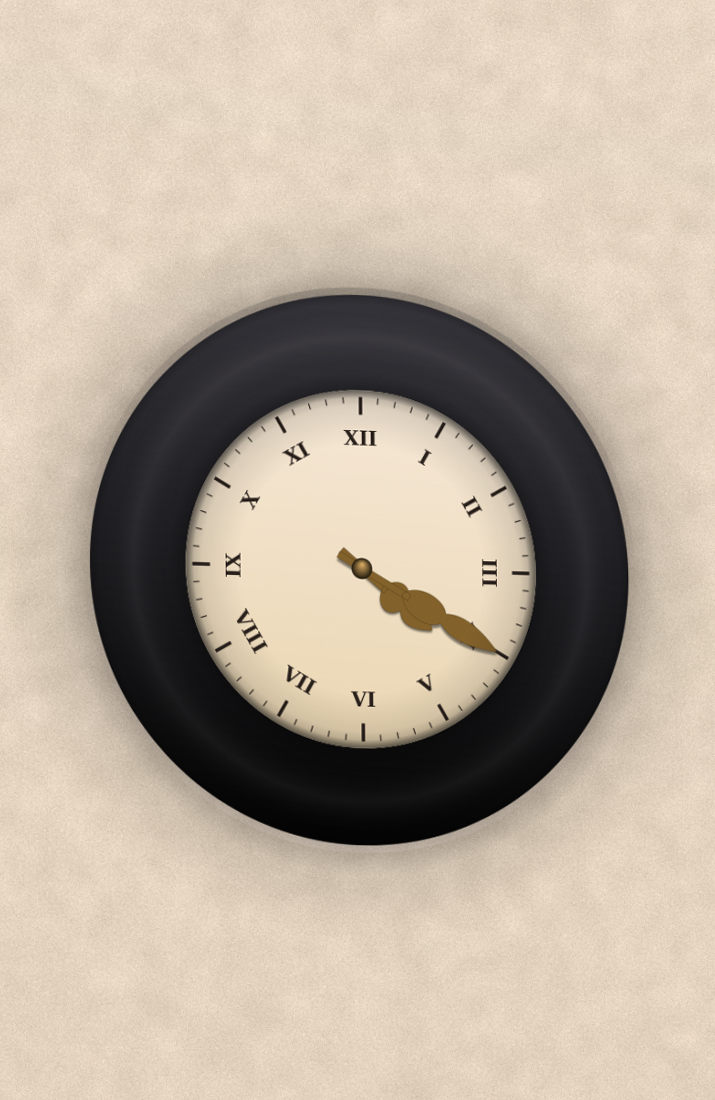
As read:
4.20
